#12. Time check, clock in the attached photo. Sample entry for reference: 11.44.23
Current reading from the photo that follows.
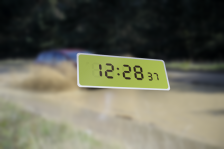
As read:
12.28.37
